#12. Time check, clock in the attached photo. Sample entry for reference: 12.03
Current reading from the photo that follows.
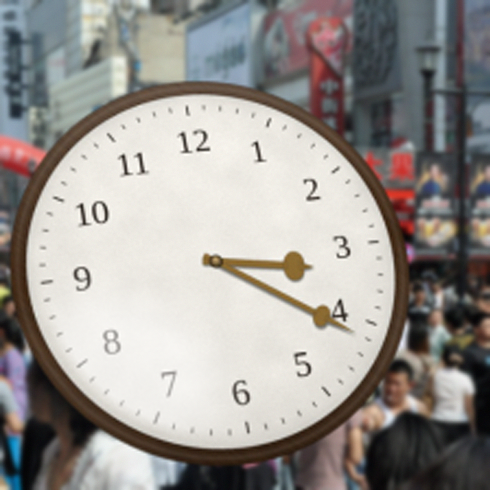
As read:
3.21
